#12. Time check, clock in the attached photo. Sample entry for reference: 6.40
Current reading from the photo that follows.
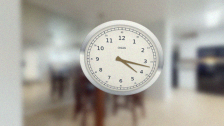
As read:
4.17
